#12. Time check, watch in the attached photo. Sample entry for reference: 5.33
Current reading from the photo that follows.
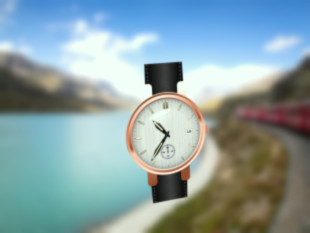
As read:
10.36
